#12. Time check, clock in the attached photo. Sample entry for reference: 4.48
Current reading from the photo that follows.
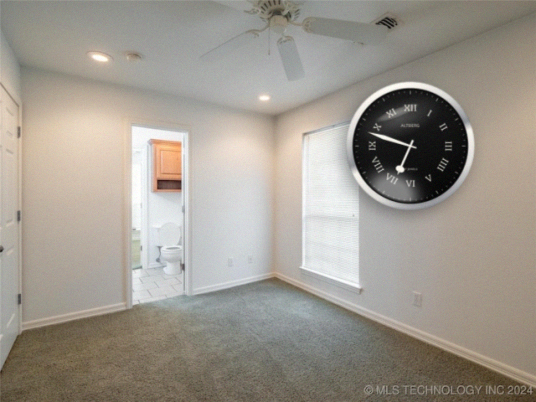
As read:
6.48
